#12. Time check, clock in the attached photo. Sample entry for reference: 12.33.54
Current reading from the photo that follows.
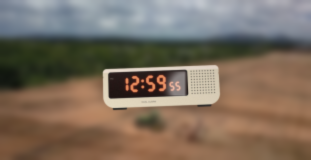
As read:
12.59.55
